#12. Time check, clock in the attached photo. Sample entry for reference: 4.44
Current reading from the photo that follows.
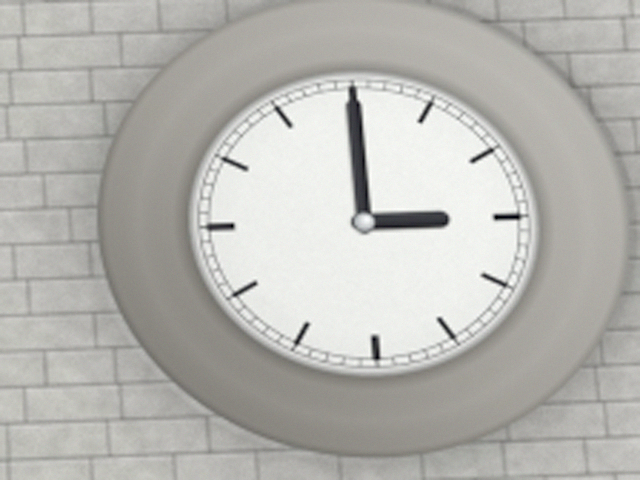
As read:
3.00
